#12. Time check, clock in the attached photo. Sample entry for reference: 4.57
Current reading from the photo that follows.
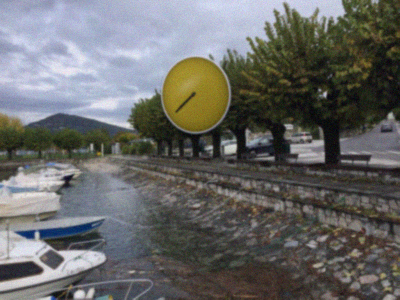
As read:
7.38
